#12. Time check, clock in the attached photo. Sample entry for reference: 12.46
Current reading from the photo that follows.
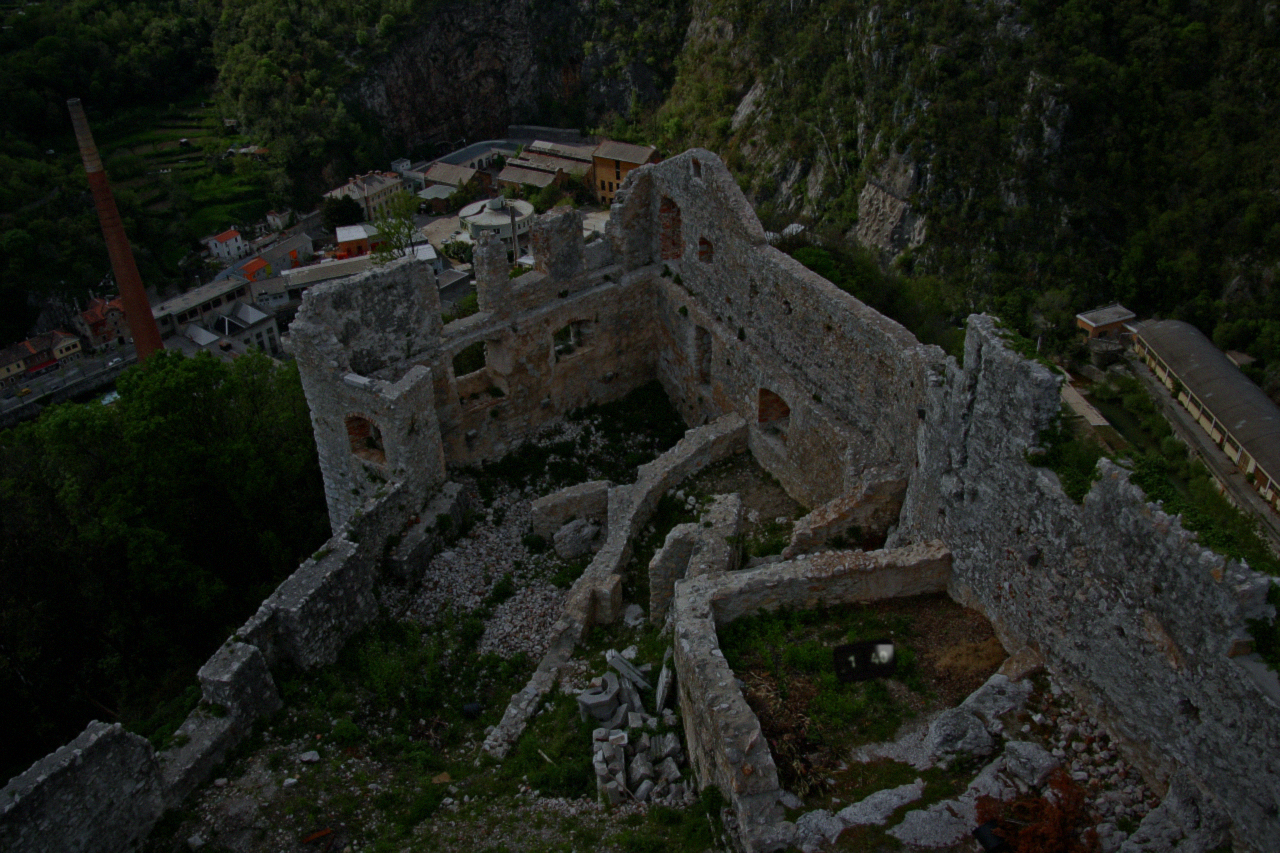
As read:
1.40
